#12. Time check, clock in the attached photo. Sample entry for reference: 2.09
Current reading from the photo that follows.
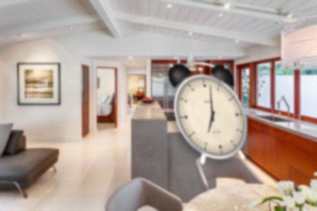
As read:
7.02
